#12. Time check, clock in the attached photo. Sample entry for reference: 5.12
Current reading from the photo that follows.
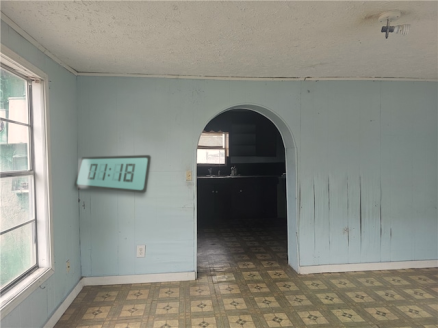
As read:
1.18
